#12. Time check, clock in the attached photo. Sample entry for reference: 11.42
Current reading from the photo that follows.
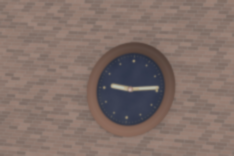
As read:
9.14
